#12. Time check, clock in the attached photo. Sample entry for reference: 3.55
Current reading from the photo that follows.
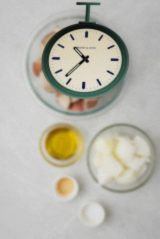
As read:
10.37
